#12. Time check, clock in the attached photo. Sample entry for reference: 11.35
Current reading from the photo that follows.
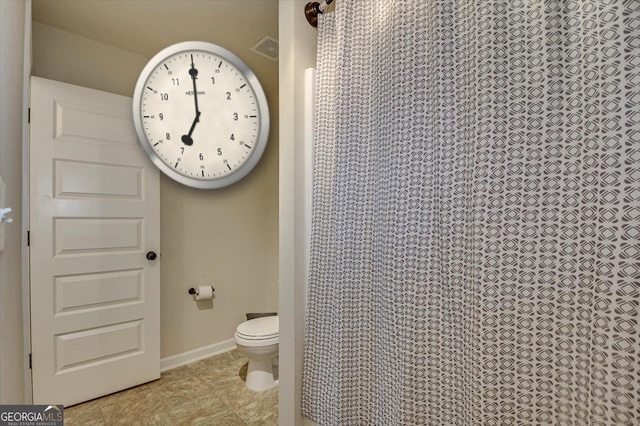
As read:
7.00
